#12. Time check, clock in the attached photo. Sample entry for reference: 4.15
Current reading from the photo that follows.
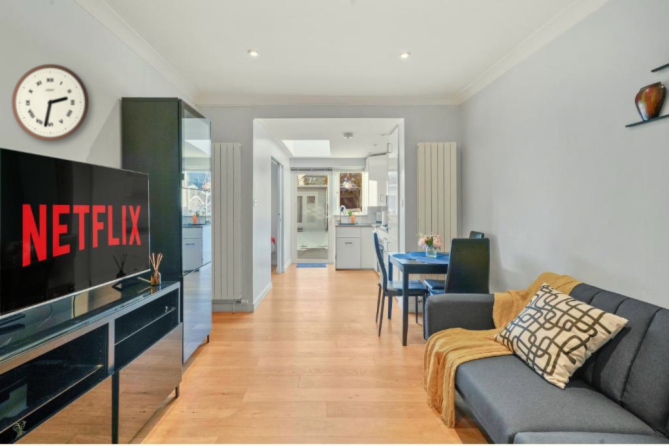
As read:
2.32
